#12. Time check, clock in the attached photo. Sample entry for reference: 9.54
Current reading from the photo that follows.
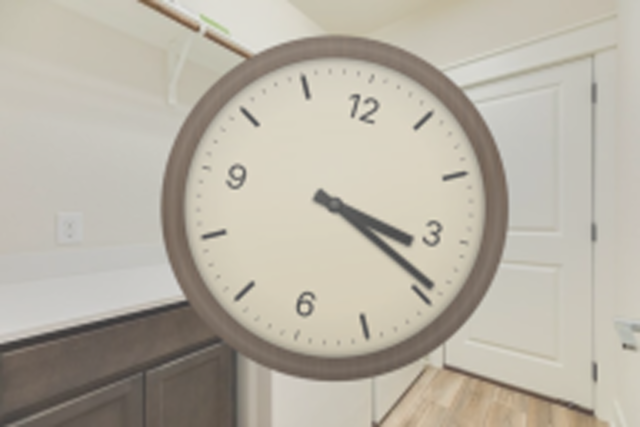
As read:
3.19
